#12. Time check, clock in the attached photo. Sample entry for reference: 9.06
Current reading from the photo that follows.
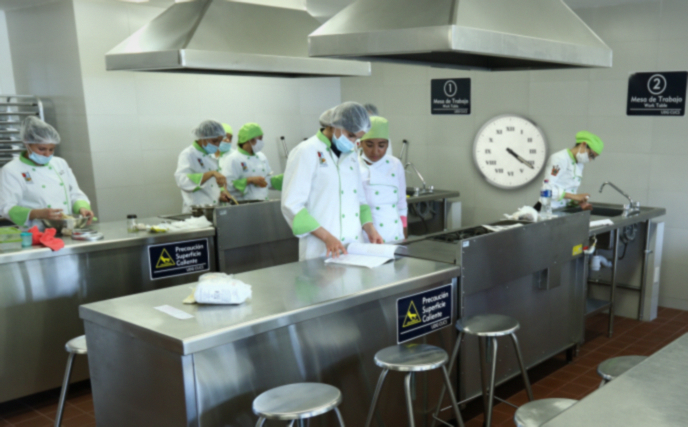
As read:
4.21
